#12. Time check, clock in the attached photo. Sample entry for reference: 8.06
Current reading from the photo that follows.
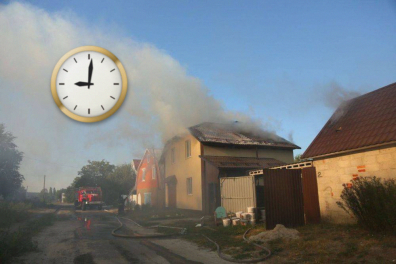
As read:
9.01
